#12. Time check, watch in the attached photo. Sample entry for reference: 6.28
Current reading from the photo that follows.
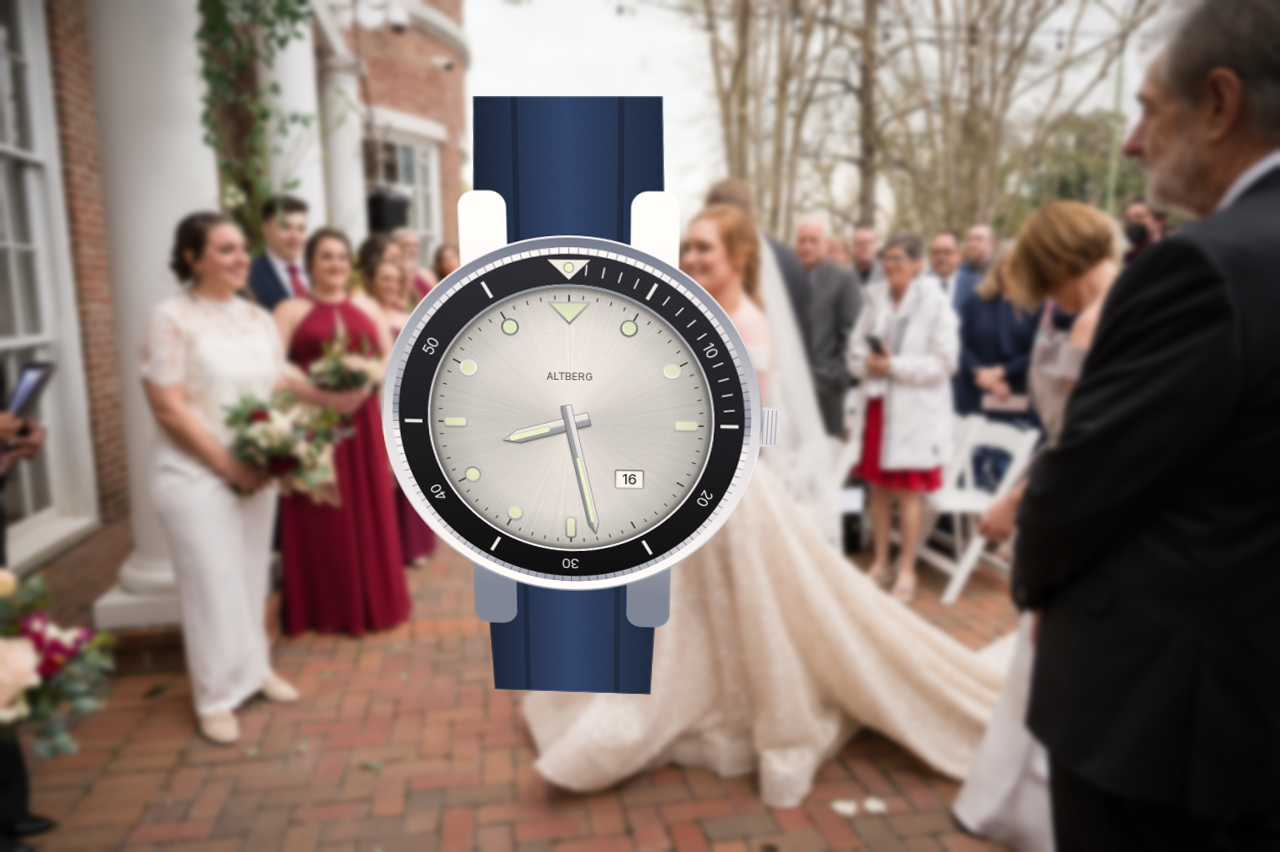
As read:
8.28
